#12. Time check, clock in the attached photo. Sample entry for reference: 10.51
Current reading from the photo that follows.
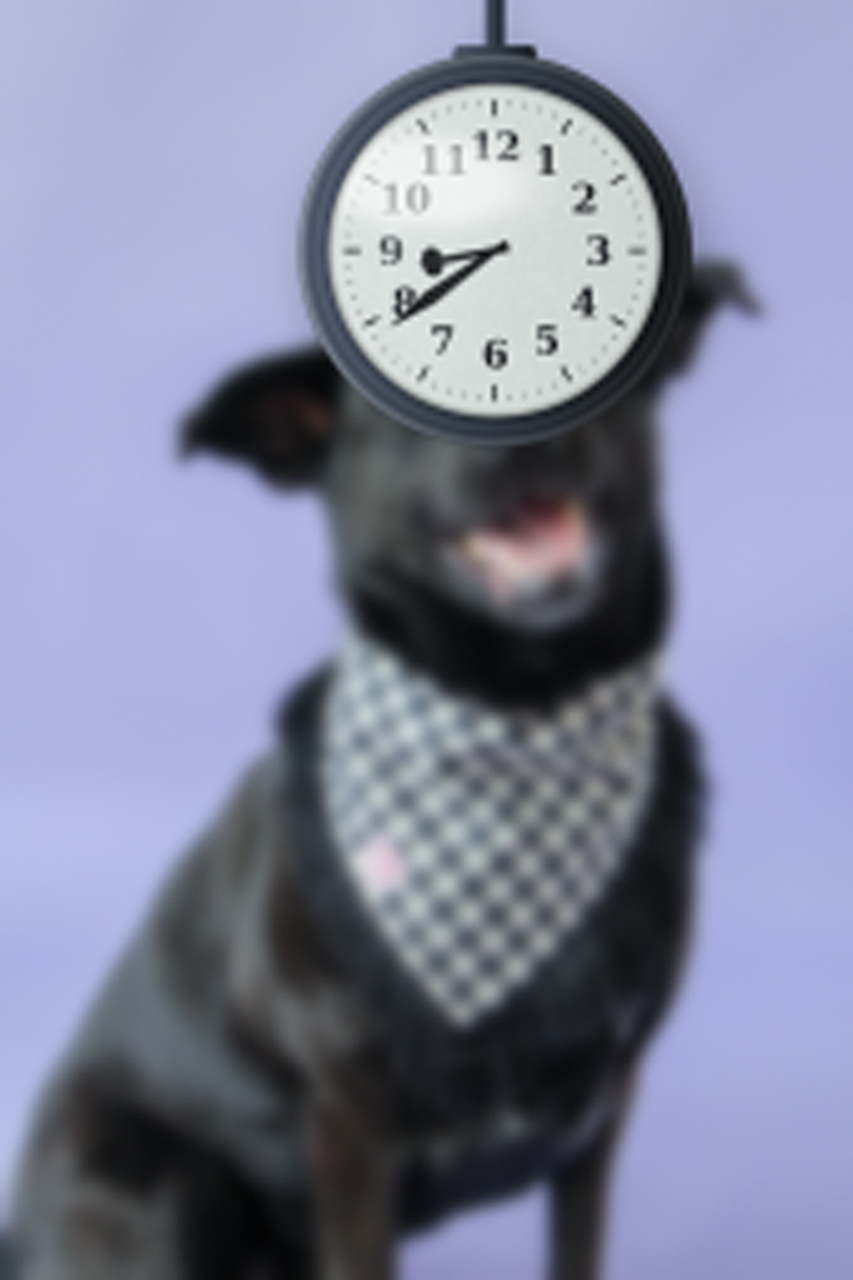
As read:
8.39
